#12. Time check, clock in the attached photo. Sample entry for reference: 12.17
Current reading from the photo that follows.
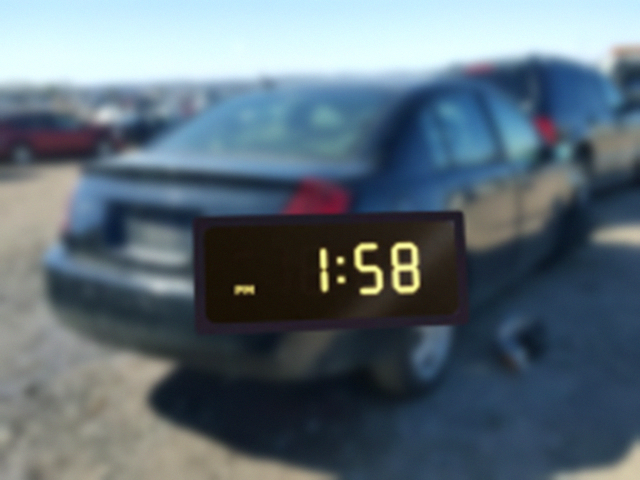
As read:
1.58
